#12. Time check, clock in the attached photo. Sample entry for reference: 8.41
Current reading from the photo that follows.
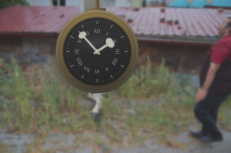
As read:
1.53
